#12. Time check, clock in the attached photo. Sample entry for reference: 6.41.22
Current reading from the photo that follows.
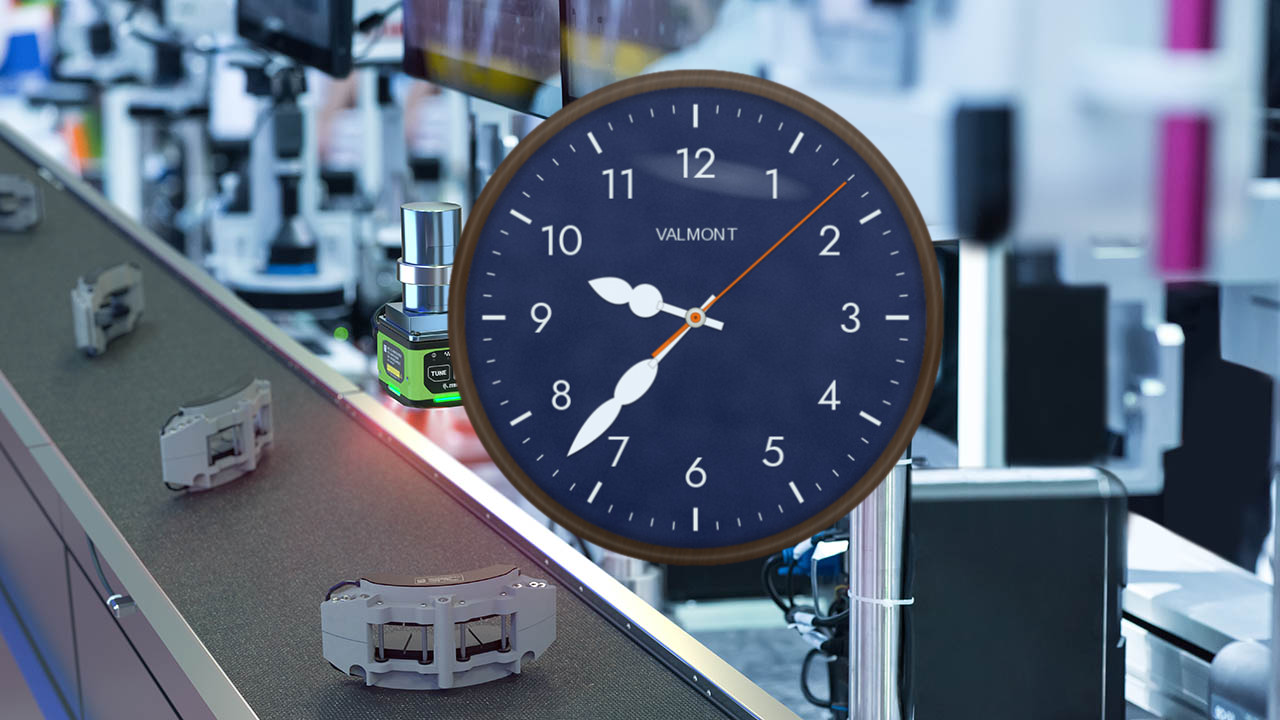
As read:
9.37.08
